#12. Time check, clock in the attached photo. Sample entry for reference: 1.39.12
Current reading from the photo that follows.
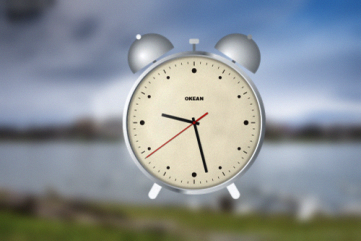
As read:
9.27.39
